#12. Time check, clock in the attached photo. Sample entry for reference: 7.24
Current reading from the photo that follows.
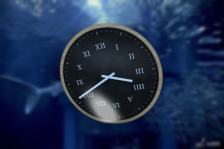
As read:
3.41
